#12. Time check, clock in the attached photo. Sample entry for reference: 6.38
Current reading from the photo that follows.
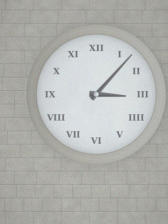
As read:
3.07
